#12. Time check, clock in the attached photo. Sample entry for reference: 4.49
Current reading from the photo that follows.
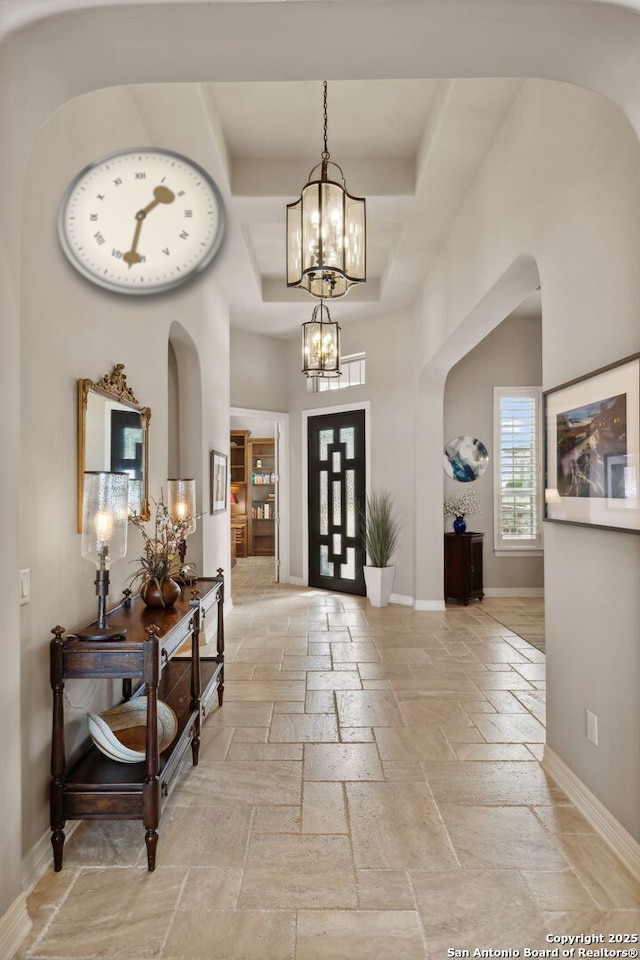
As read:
1.32
